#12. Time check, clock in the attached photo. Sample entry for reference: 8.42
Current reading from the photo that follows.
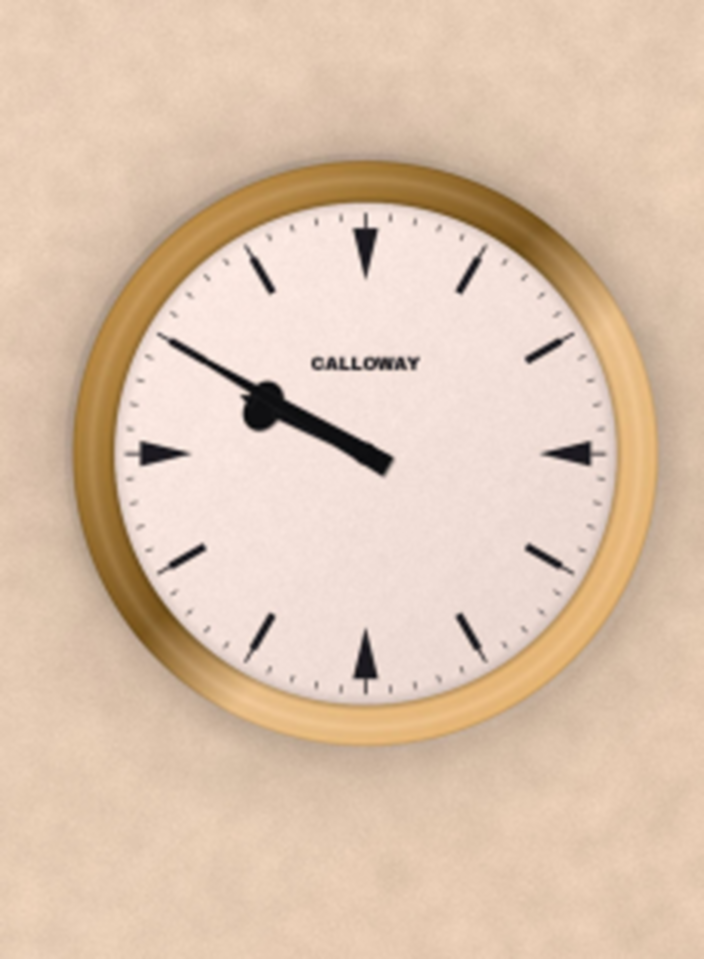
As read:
9.50
